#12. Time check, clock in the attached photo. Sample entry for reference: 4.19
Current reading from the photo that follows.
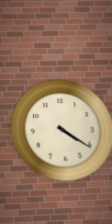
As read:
4.21
